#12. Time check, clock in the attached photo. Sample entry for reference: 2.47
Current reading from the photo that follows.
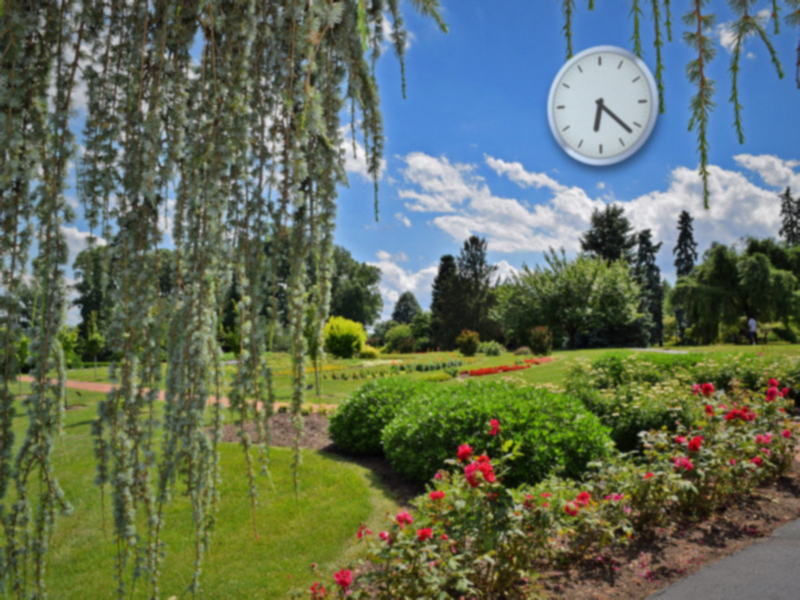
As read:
6.22
